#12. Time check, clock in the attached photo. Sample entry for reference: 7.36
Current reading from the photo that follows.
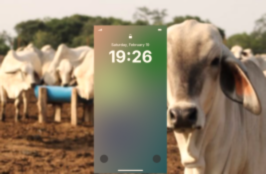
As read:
19.26
